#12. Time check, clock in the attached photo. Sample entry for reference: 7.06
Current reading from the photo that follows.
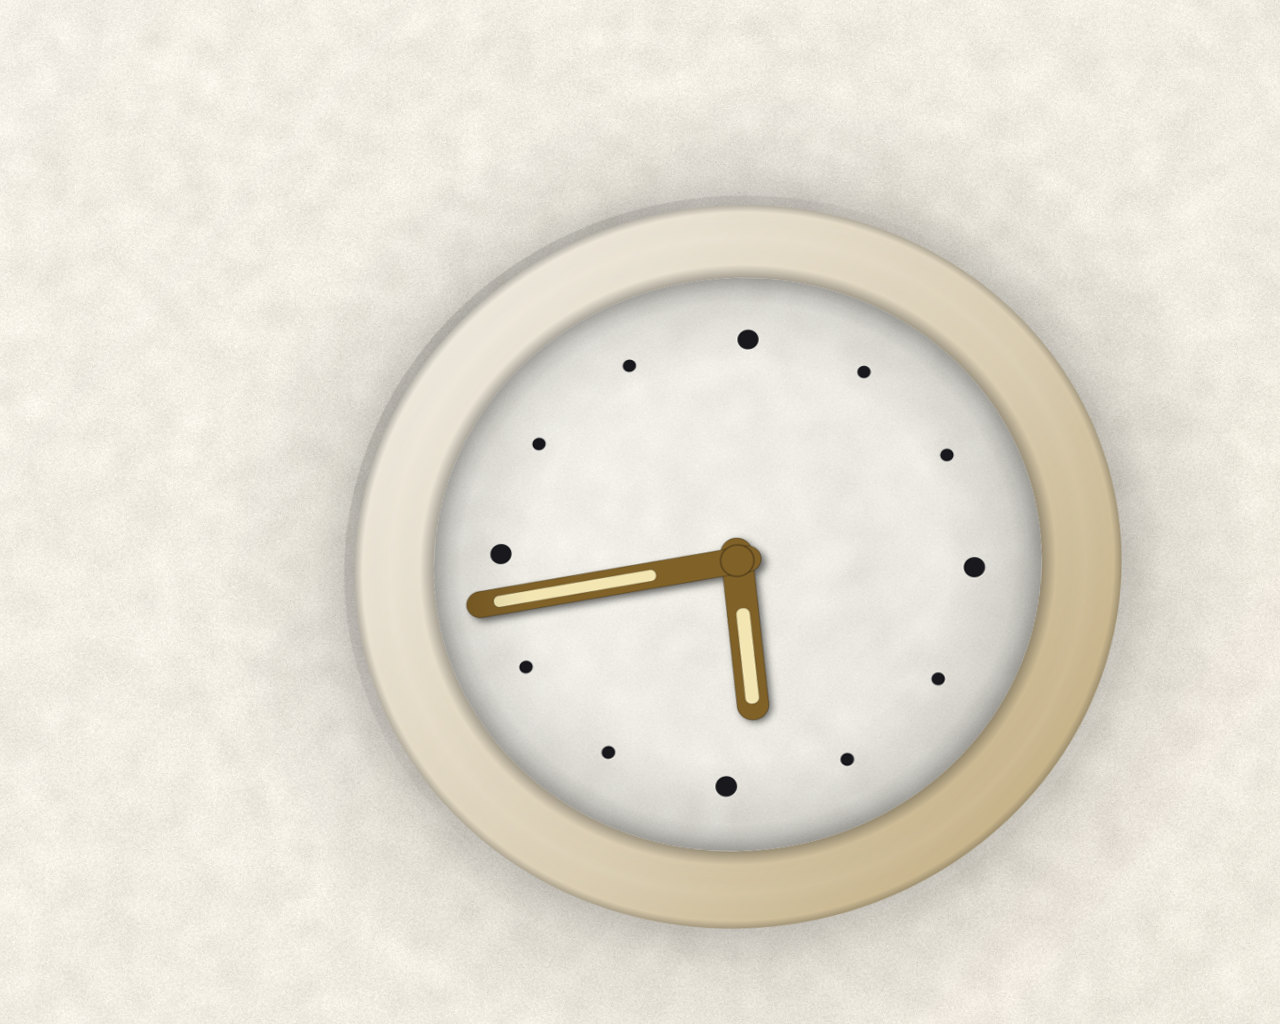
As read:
5.43
